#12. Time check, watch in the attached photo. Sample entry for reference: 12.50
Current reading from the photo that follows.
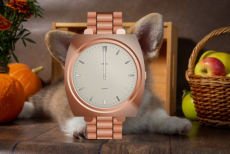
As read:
12.00
